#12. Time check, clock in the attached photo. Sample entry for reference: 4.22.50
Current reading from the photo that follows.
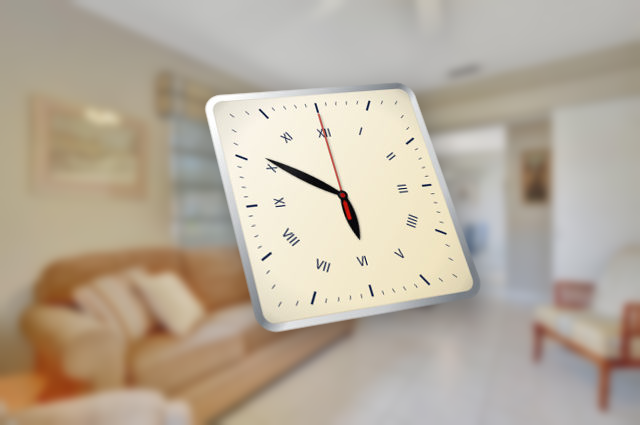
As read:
5.51.00
